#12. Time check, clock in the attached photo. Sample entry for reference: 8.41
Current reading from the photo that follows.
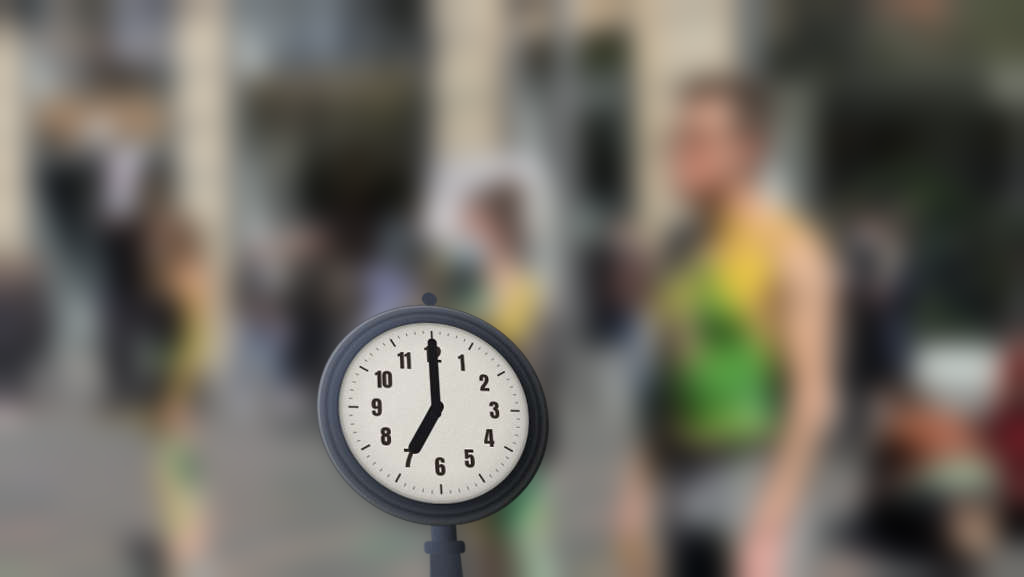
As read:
7.00
